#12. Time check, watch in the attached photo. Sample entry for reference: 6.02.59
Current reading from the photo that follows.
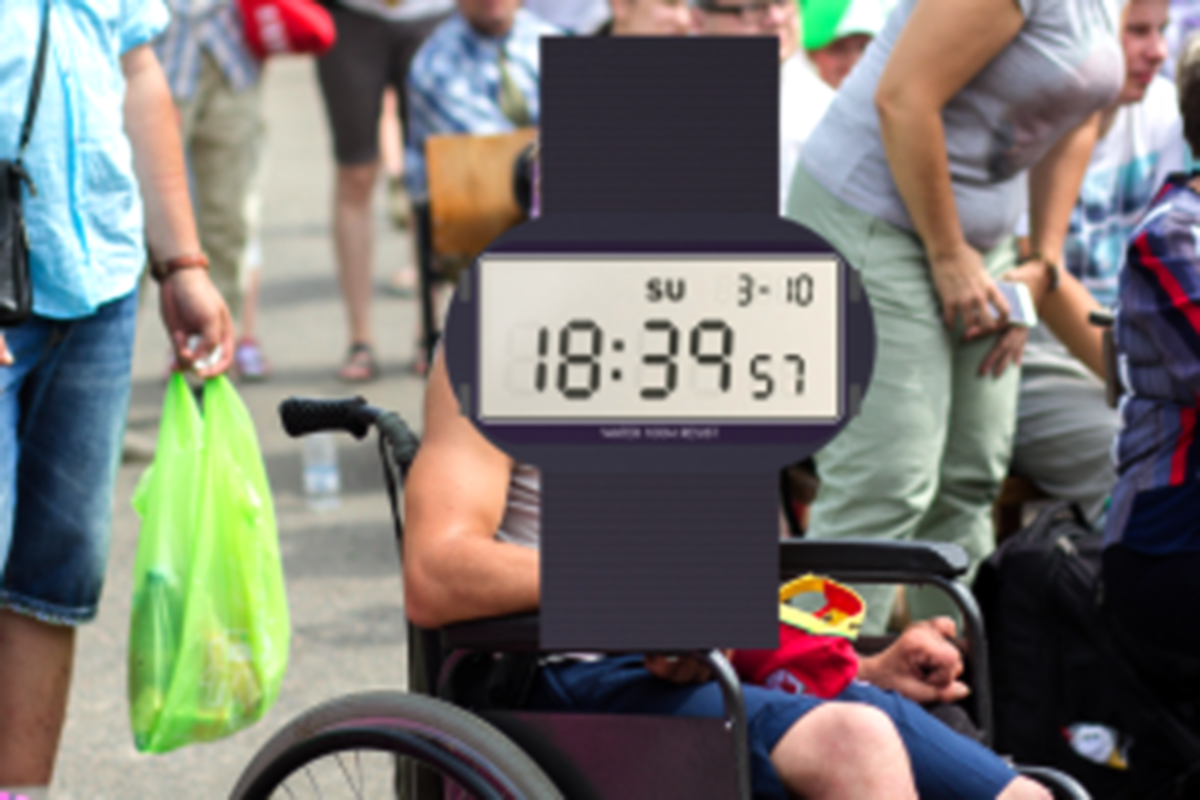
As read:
18.39.57
